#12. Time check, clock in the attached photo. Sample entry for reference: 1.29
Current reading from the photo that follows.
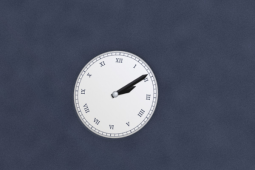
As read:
2.09
